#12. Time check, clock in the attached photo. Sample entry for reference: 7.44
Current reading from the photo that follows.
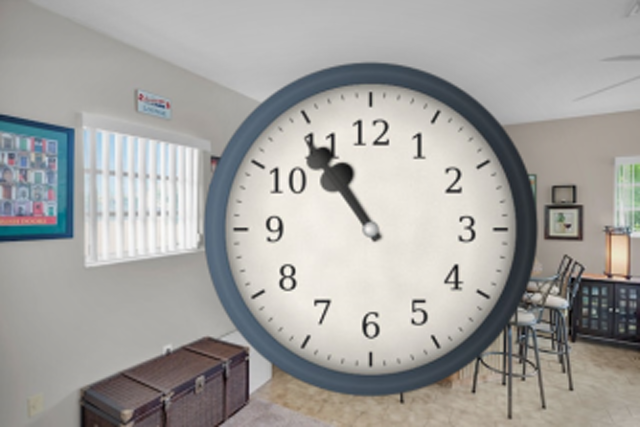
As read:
10.54
